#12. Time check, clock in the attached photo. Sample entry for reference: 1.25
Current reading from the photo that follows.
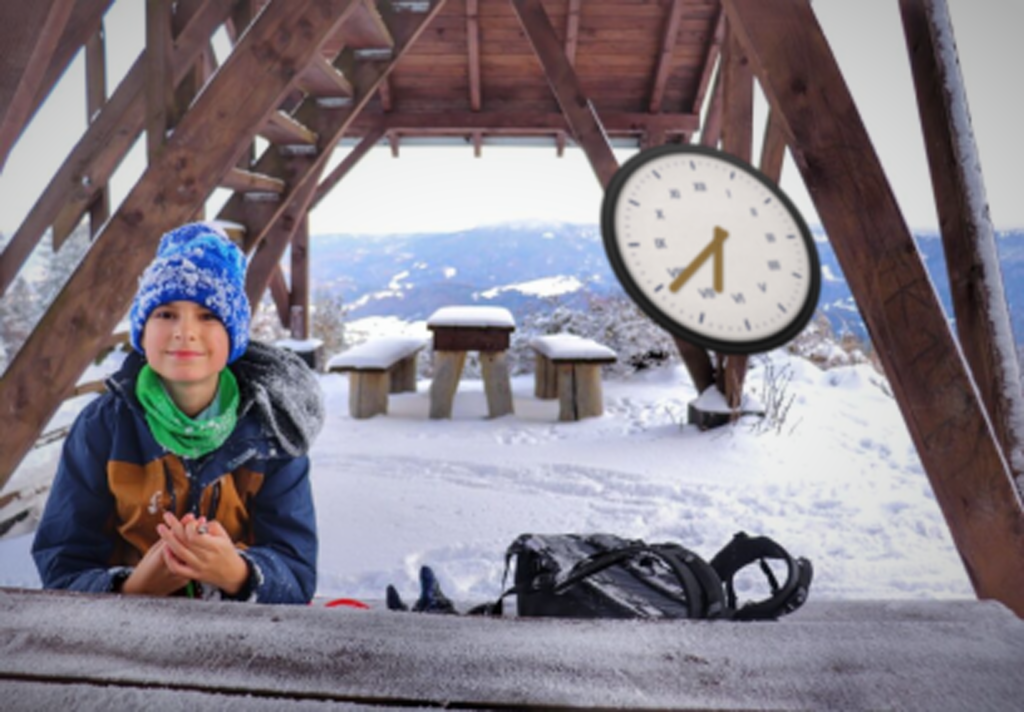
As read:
6.39
